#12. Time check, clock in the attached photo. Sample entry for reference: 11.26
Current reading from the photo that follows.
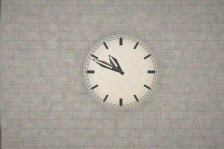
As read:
10.49
